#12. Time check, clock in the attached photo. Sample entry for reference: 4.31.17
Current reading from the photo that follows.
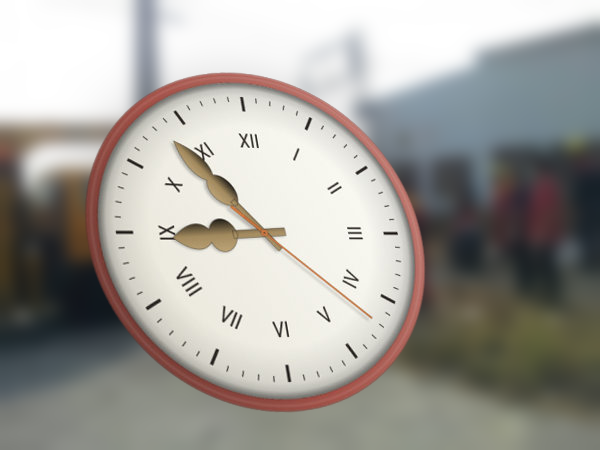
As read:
8.53.22
